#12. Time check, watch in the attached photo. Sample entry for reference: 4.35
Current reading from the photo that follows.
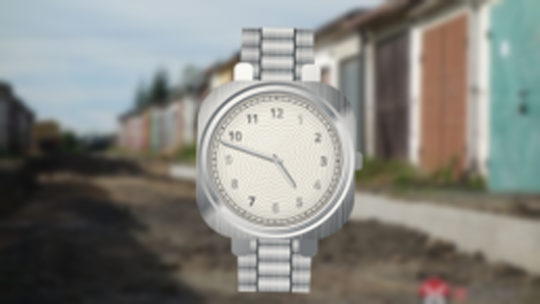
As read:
4.48
